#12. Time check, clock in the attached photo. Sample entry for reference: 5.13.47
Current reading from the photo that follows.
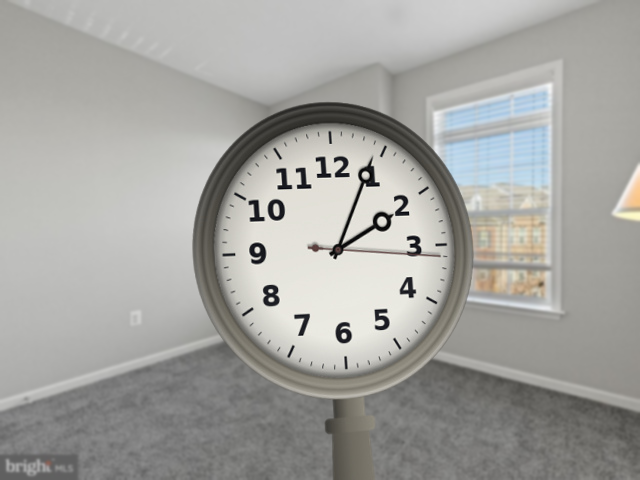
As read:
2.04.16
